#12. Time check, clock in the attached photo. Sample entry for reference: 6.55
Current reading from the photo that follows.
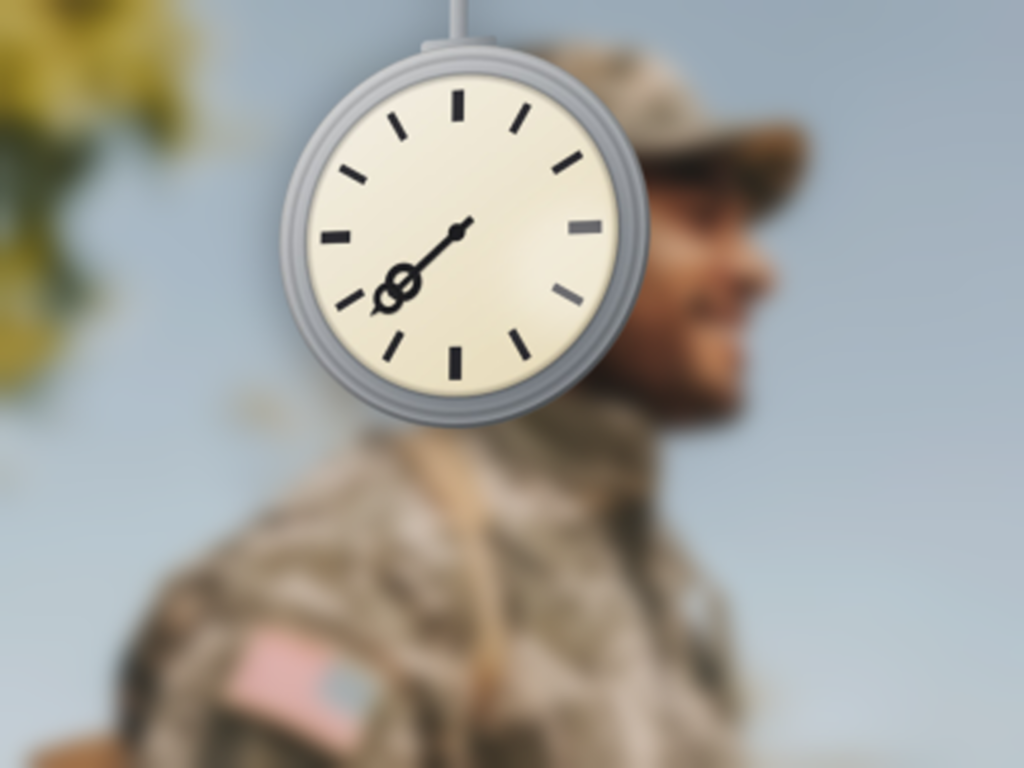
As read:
7.38
